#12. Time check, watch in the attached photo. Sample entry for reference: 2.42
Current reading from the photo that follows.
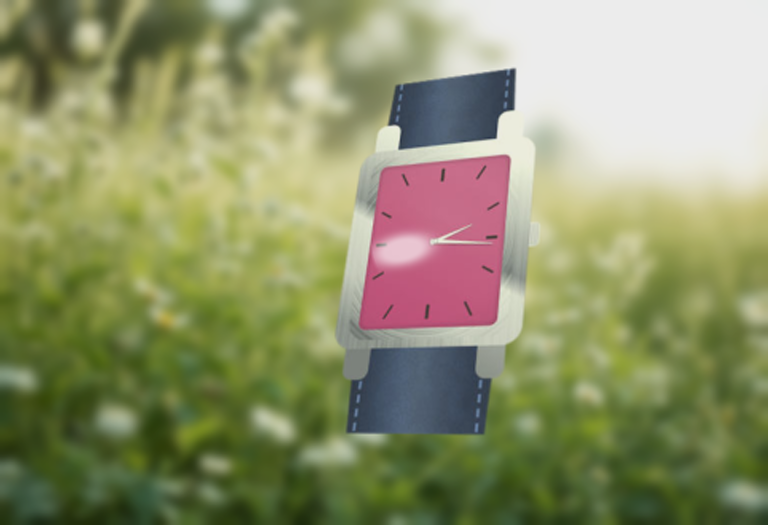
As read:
2.16
